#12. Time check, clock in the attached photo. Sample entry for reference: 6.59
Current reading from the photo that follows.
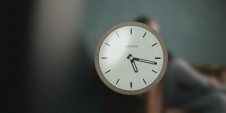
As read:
5.17
